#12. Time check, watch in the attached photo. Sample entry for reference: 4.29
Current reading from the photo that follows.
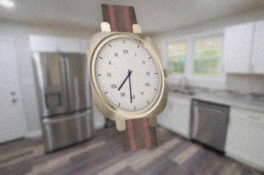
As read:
7.31
